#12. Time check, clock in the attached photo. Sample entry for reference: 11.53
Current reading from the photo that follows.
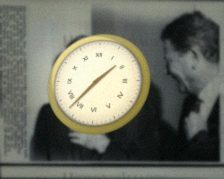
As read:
1.37
